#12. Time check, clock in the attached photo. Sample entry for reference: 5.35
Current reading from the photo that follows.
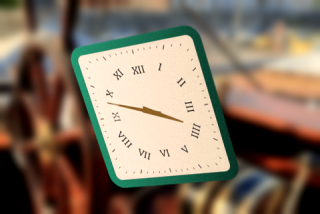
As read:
3.48
